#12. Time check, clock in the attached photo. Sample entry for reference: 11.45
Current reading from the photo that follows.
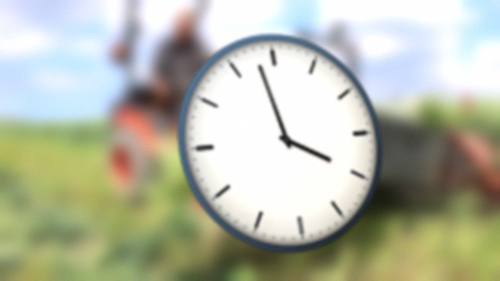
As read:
3.58
